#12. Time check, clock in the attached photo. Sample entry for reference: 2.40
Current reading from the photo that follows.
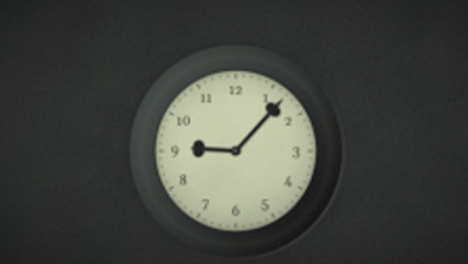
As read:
9.07
